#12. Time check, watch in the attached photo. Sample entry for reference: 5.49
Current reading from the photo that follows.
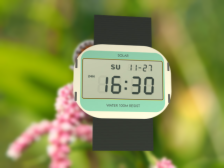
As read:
16.30
